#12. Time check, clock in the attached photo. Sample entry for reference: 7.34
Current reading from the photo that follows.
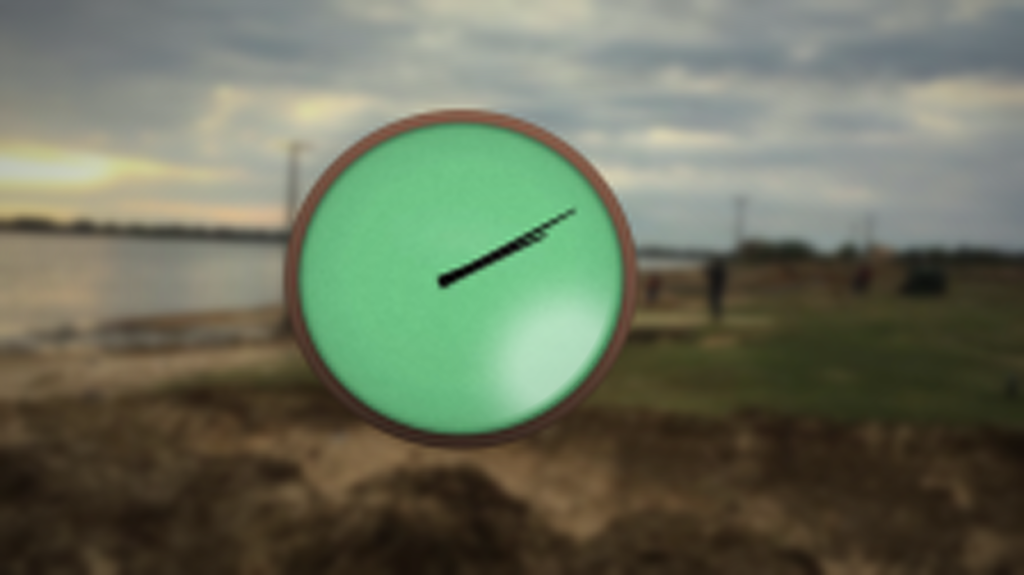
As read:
2.10
